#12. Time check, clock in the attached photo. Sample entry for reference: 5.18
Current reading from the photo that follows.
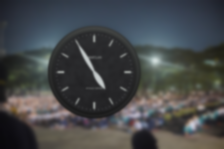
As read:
4.55
